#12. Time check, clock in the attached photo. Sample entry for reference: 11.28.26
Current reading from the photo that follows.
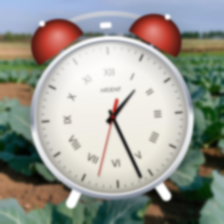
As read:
1.26.33
